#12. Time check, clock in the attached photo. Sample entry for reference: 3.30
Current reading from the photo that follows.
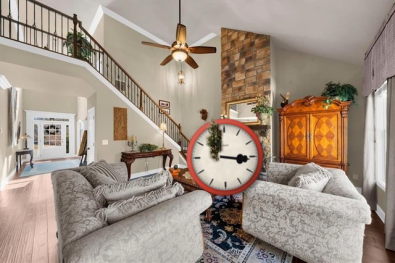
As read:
3.16
